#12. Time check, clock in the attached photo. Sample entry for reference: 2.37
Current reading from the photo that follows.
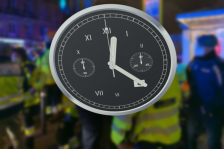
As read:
12.22
